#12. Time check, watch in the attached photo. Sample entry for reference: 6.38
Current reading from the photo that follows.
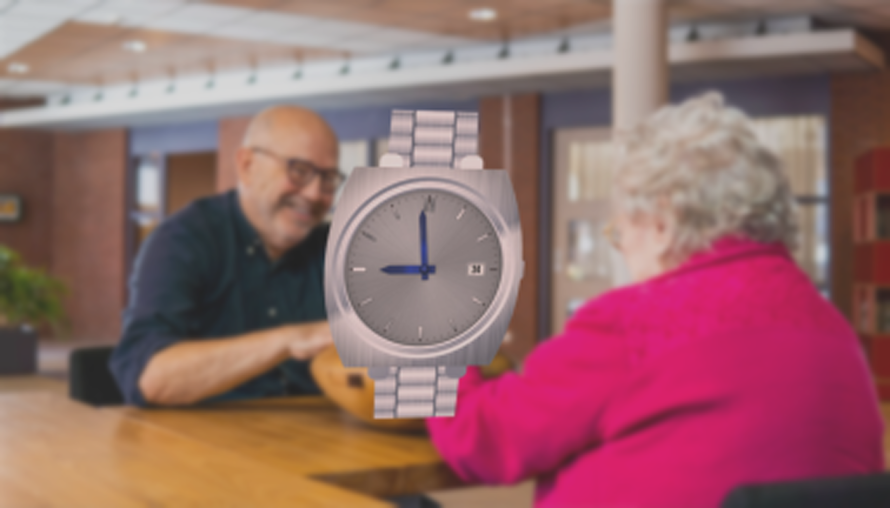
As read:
8.59
